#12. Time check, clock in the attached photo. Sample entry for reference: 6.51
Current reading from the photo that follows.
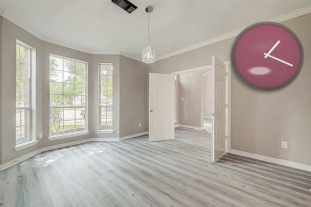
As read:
1.19
